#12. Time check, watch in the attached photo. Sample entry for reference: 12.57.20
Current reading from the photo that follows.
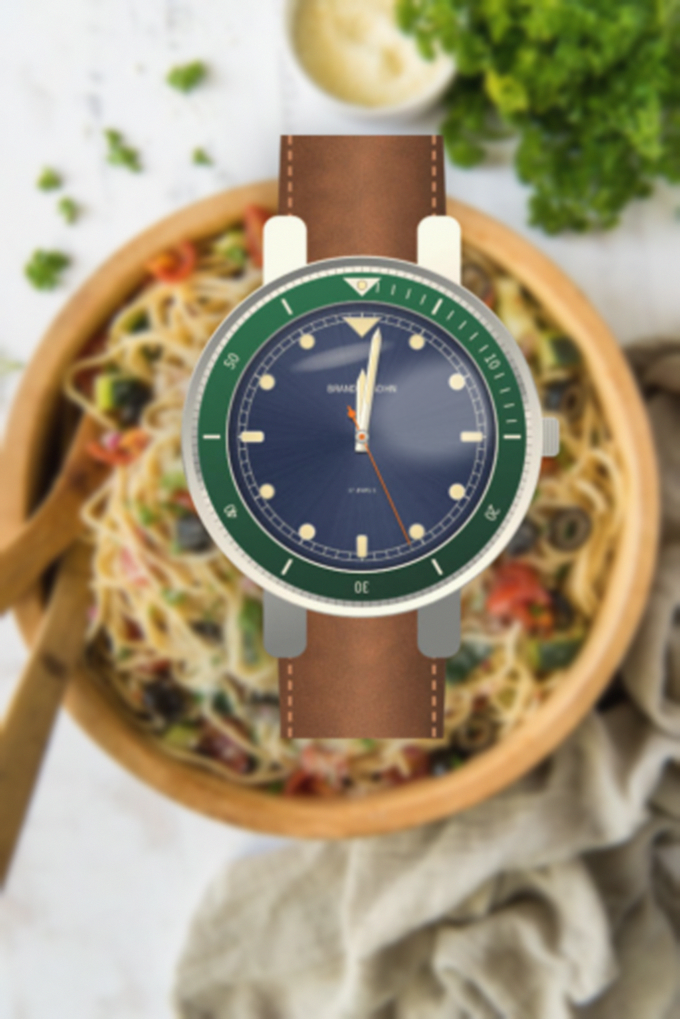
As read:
12.01.26
